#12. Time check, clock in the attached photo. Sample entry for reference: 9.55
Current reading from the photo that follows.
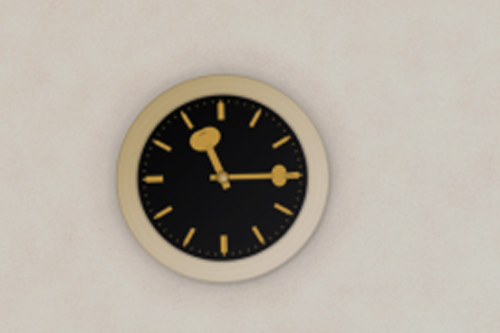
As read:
11.15
